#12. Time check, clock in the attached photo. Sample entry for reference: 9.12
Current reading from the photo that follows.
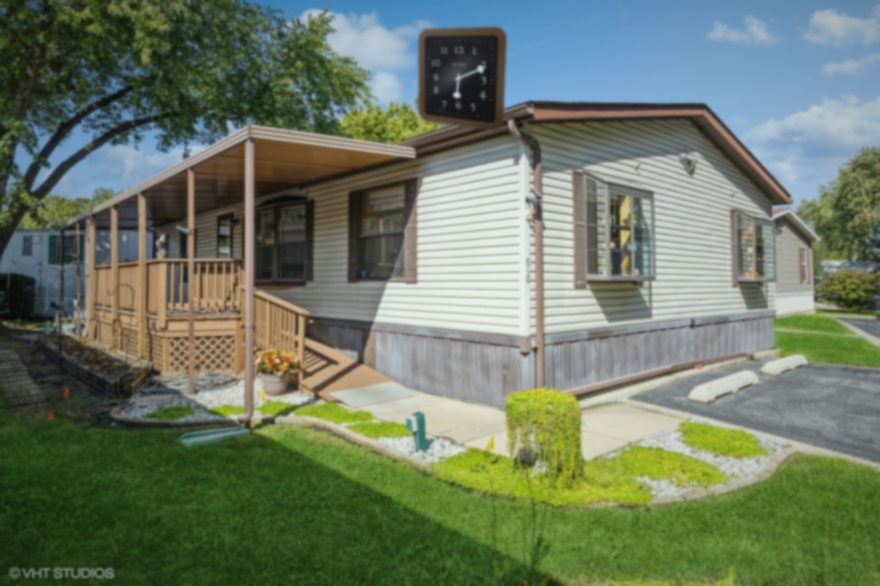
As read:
6.11
